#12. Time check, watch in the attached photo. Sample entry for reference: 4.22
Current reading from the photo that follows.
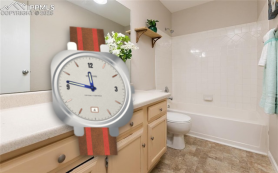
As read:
11.47
